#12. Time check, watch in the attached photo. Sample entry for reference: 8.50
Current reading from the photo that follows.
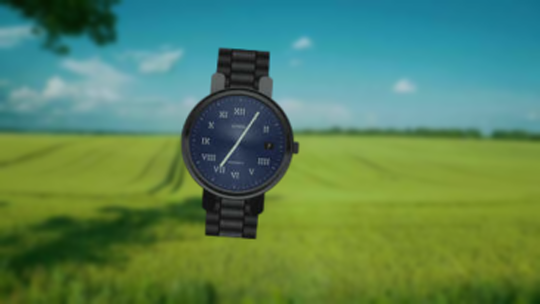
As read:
7.05
